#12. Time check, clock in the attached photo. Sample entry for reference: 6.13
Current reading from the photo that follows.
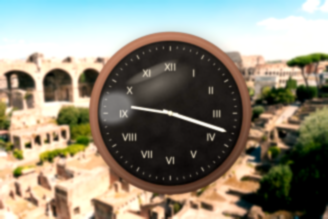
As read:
9.18
